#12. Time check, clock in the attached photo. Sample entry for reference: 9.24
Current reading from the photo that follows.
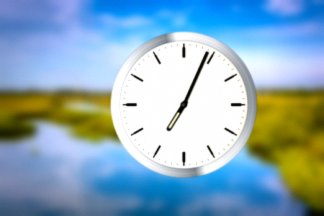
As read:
7.04
